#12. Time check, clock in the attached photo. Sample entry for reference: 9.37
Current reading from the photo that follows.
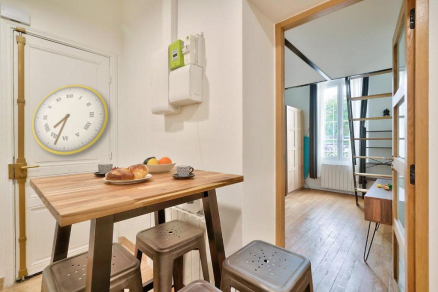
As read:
7.33
